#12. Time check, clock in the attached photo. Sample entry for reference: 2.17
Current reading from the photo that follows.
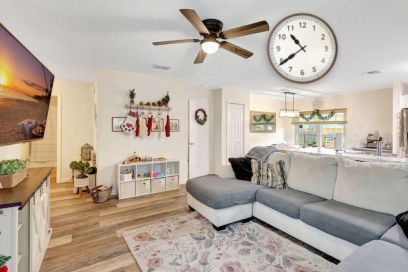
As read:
10.39
